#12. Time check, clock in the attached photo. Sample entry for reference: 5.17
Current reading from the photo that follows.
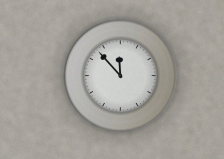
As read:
11.53
